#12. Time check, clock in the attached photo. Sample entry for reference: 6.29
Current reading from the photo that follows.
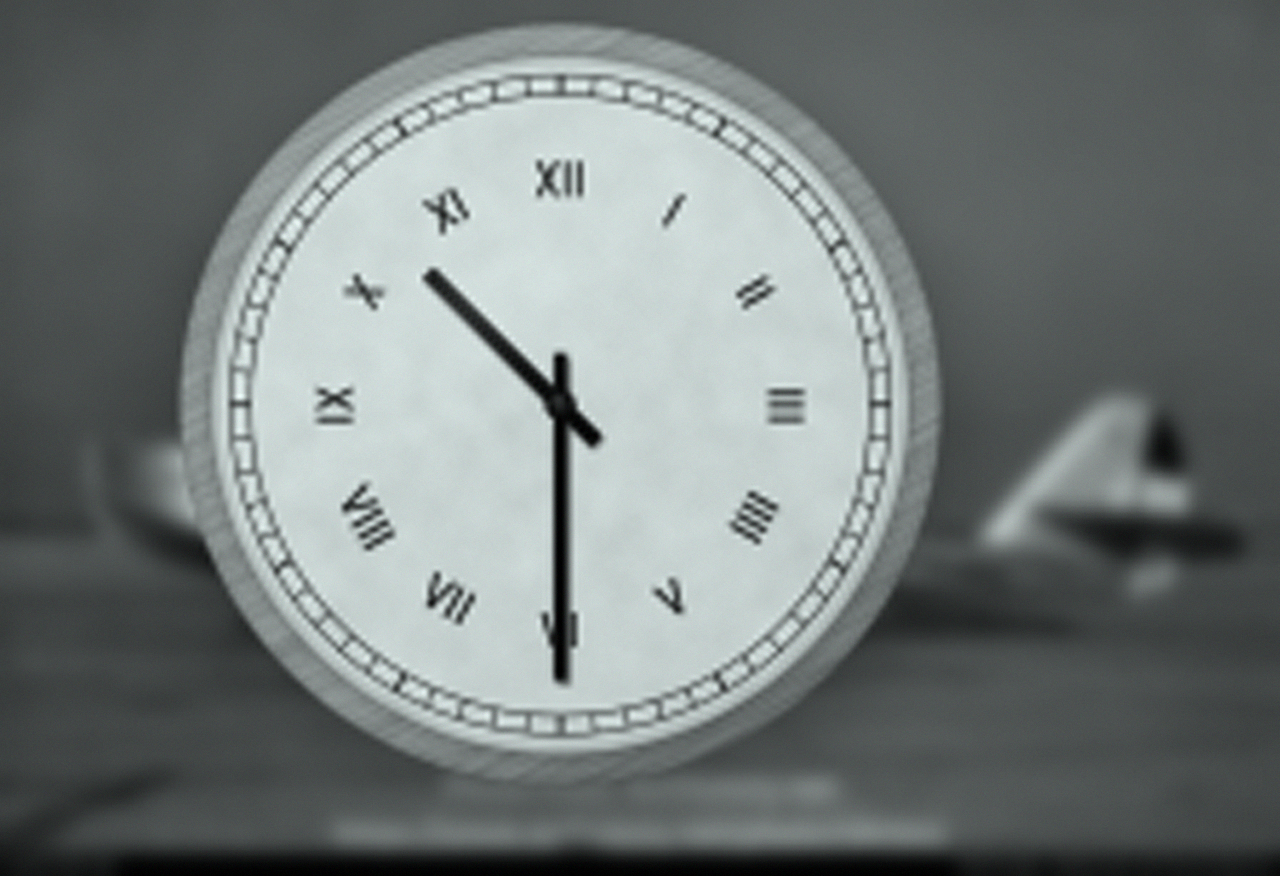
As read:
10.30
